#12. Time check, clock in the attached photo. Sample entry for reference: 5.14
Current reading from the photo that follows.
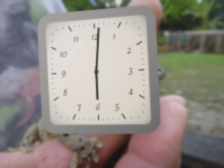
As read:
6.01
